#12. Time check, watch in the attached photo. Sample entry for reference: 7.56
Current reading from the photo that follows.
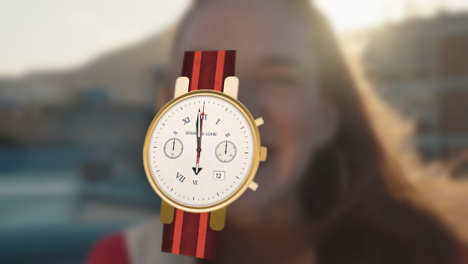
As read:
5.59
